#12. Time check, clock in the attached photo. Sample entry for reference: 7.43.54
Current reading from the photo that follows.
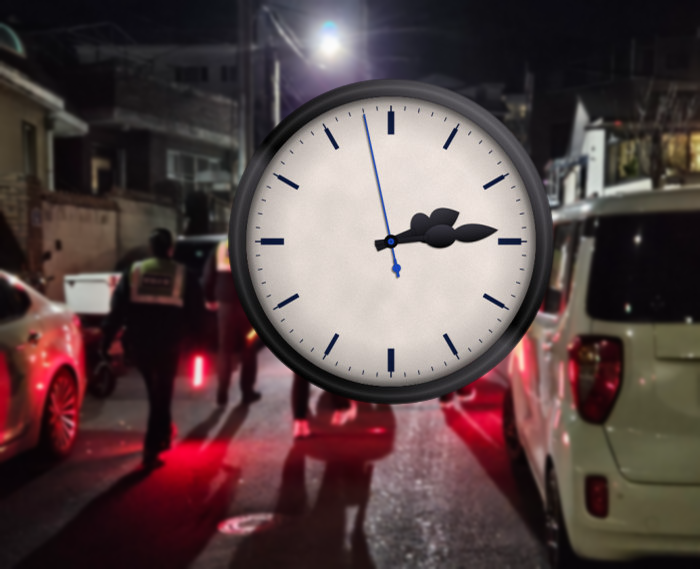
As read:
2.13.58
